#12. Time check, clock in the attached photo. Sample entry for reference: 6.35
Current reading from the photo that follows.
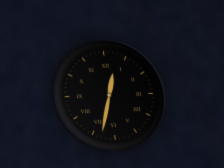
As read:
12.33
